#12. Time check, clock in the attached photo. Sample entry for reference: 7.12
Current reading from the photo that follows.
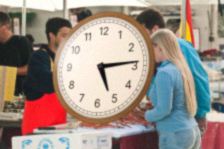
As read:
5.14
